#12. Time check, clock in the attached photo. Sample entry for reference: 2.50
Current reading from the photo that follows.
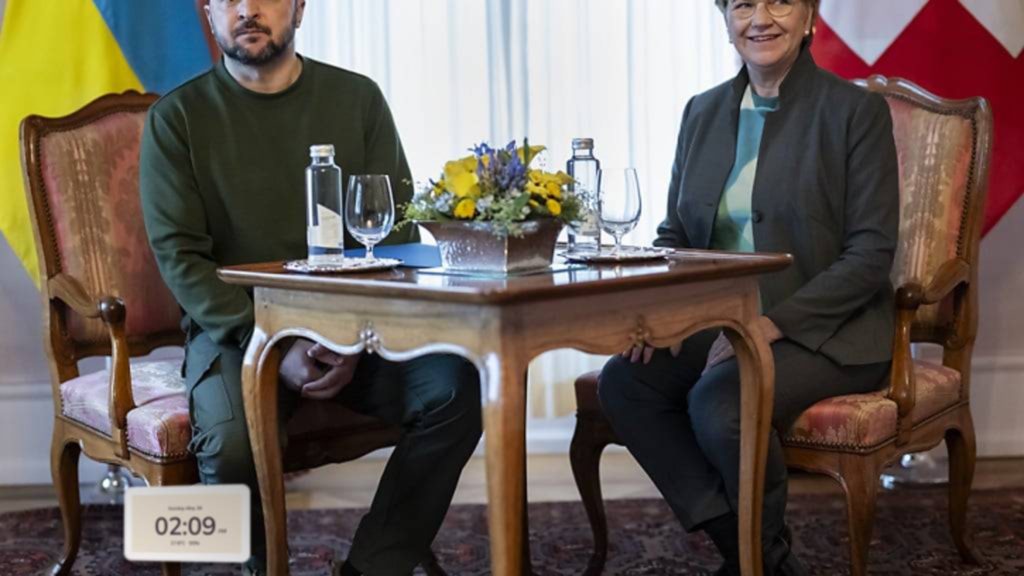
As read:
2.09
